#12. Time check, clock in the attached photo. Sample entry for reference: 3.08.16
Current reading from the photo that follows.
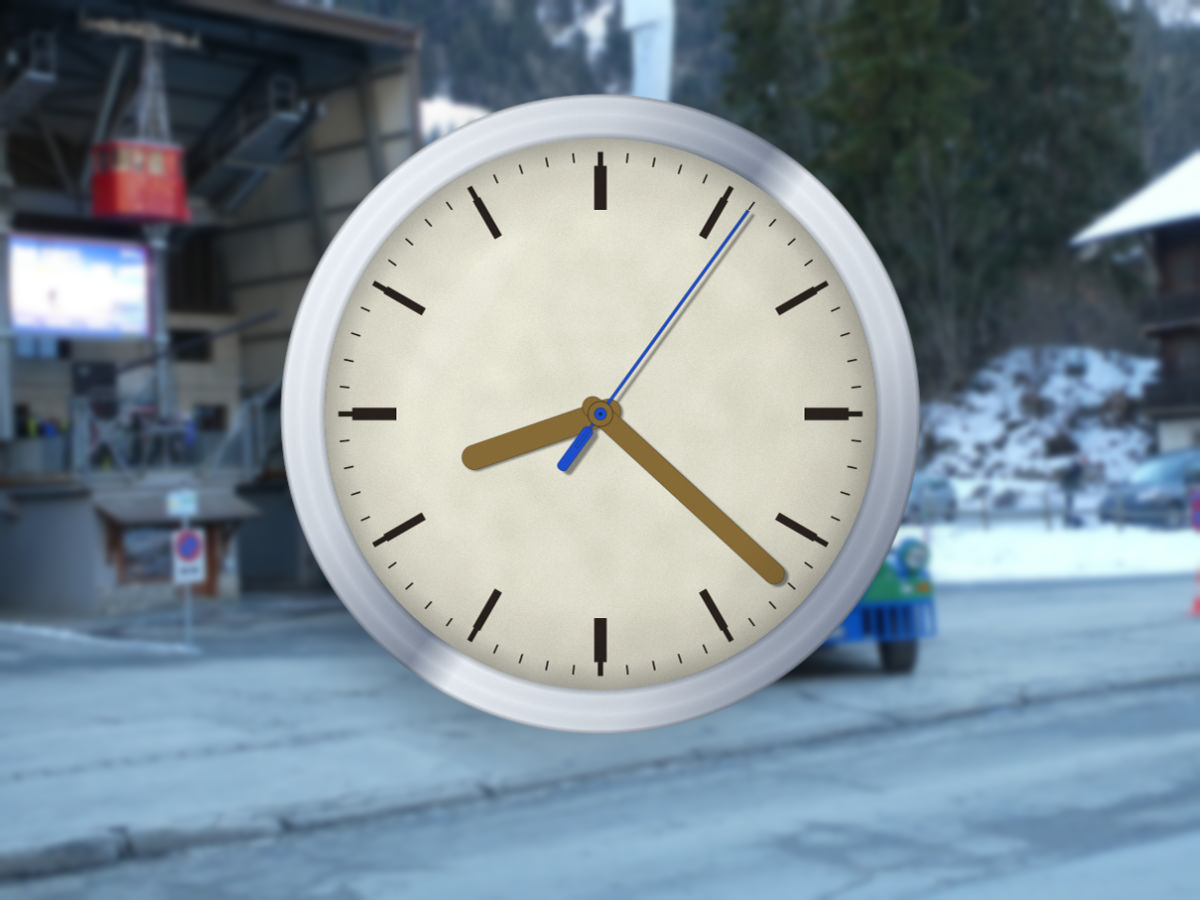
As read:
8.22.06
